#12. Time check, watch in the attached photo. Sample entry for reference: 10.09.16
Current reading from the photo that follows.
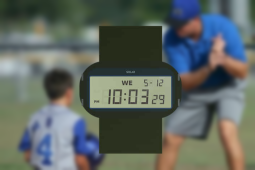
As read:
10.03.29
